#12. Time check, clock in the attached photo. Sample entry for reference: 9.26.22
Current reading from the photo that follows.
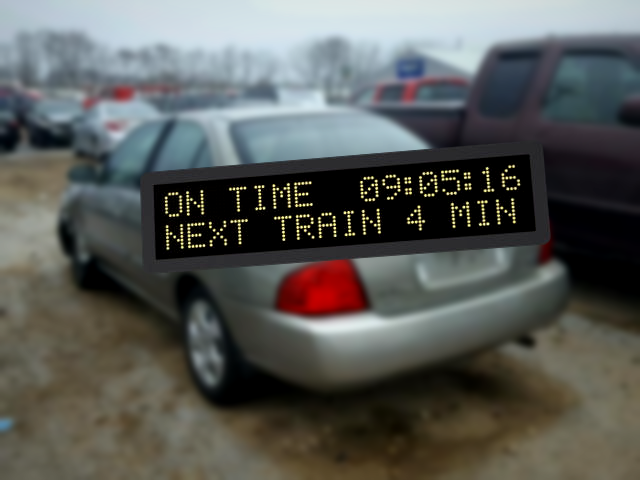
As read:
9.05.16
